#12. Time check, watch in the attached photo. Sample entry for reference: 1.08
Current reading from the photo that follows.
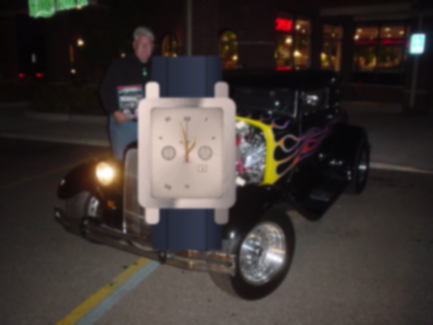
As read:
12.58
